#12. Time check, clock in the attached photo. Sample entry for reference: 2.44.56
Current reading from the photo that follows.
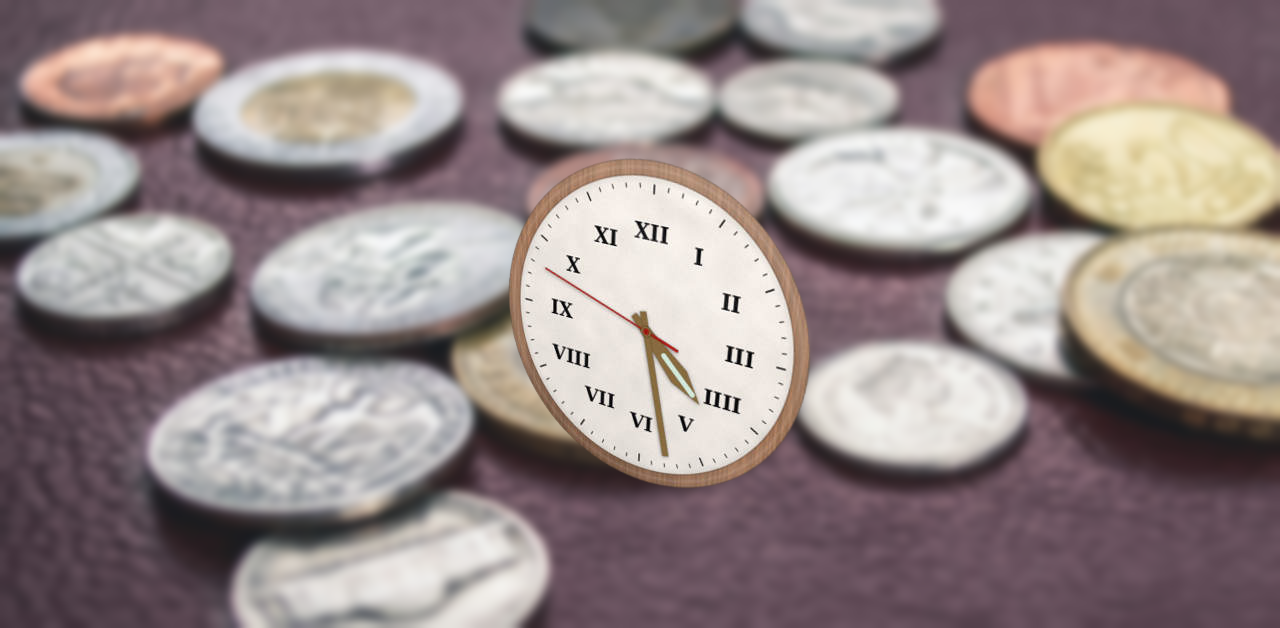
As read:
4.27.48
